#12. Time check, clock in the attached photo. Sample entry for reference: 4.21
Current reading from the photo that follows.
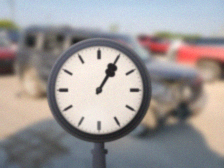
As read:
1.05
